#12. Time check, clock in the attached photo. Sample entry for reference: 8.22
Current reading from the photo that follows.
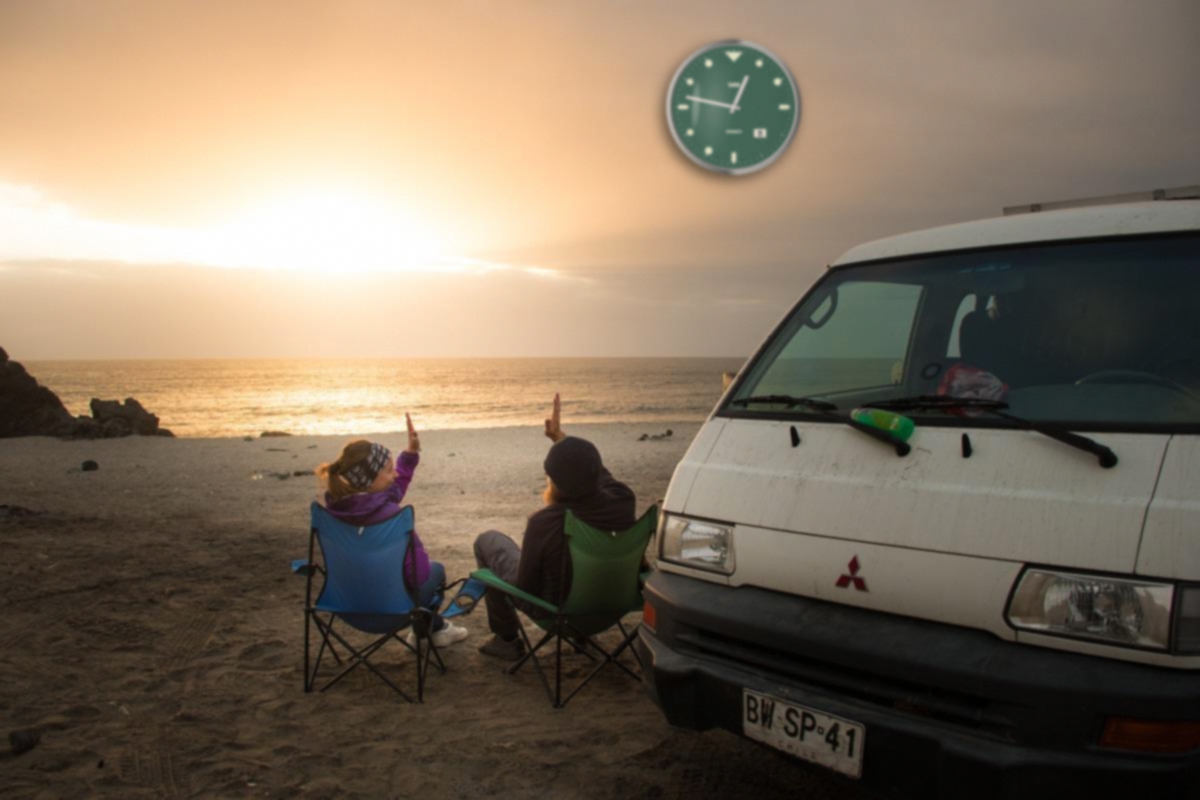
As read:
12.47
